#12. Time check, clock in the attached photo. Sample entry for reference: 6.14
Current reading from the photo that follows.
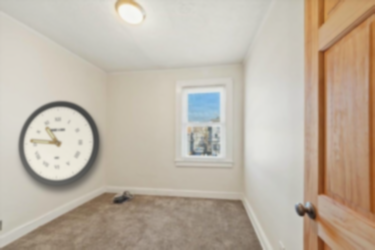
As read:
10.46
